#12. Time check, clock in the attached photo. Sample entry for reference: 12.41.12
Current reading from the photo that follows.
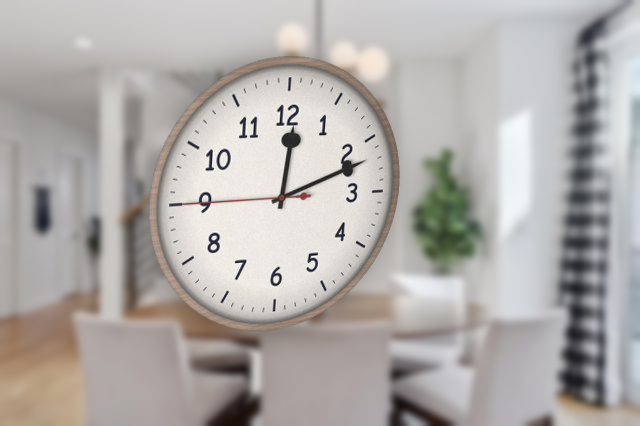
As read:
12.11.45
